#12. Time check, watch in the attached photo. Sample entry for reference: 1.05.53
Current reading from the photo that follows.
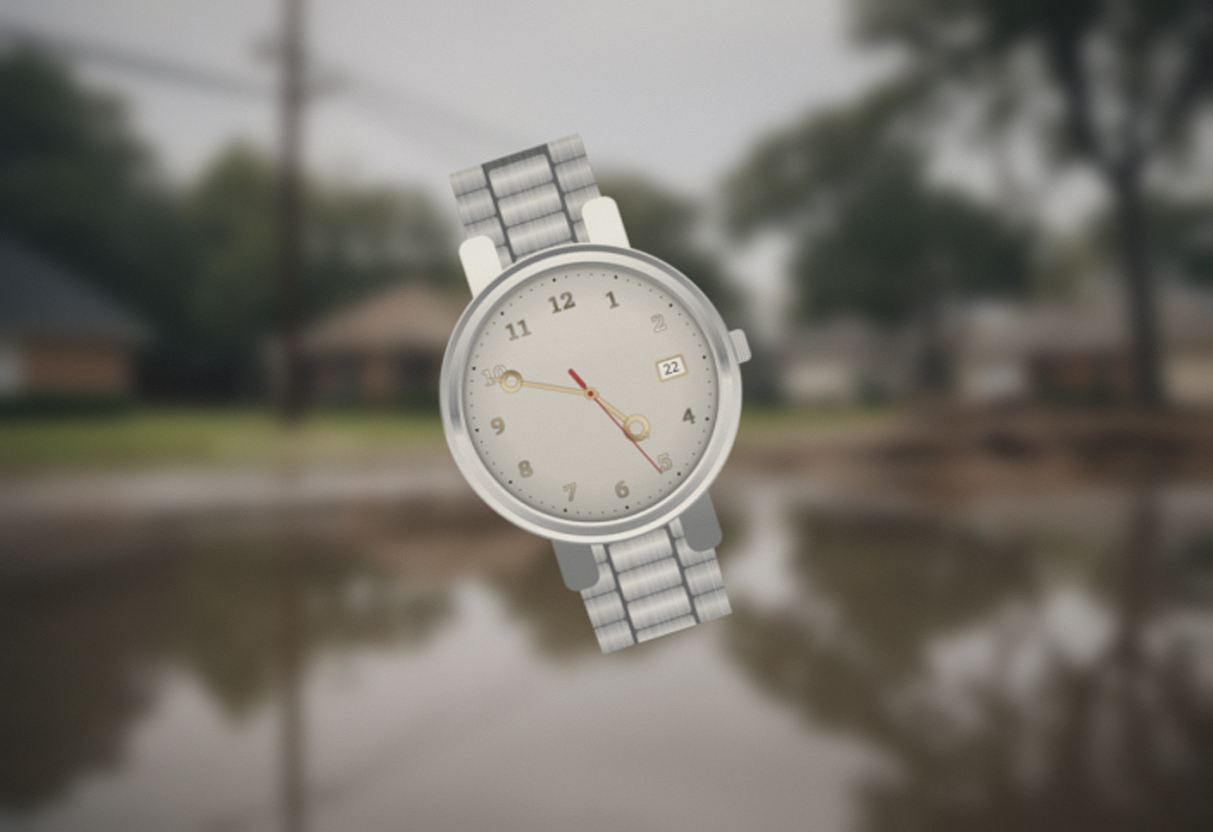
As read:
4.49.26
